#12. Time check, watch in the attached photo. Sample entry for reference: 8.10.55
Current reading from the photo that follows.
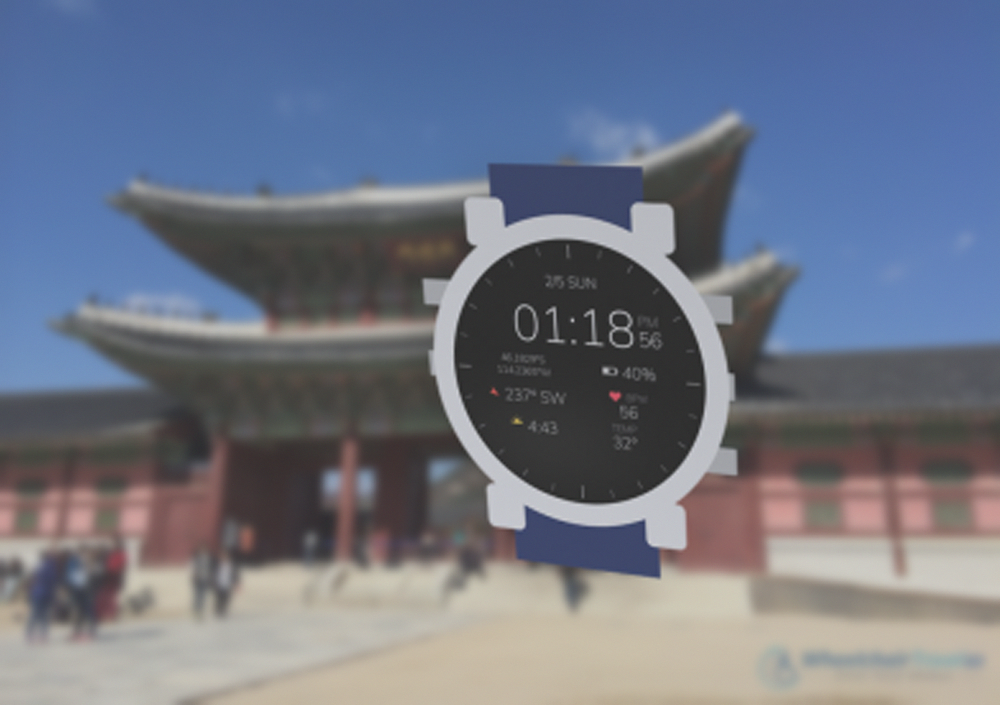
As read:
1.18.56
